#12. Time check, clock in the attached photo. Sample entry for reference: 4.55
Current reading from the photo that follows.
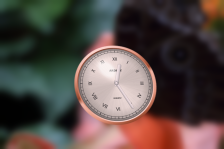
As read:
12.25
